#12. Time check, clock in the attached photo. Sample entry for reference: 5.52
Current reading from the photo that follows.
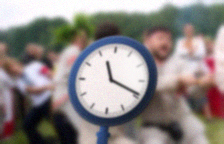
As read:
11.19
